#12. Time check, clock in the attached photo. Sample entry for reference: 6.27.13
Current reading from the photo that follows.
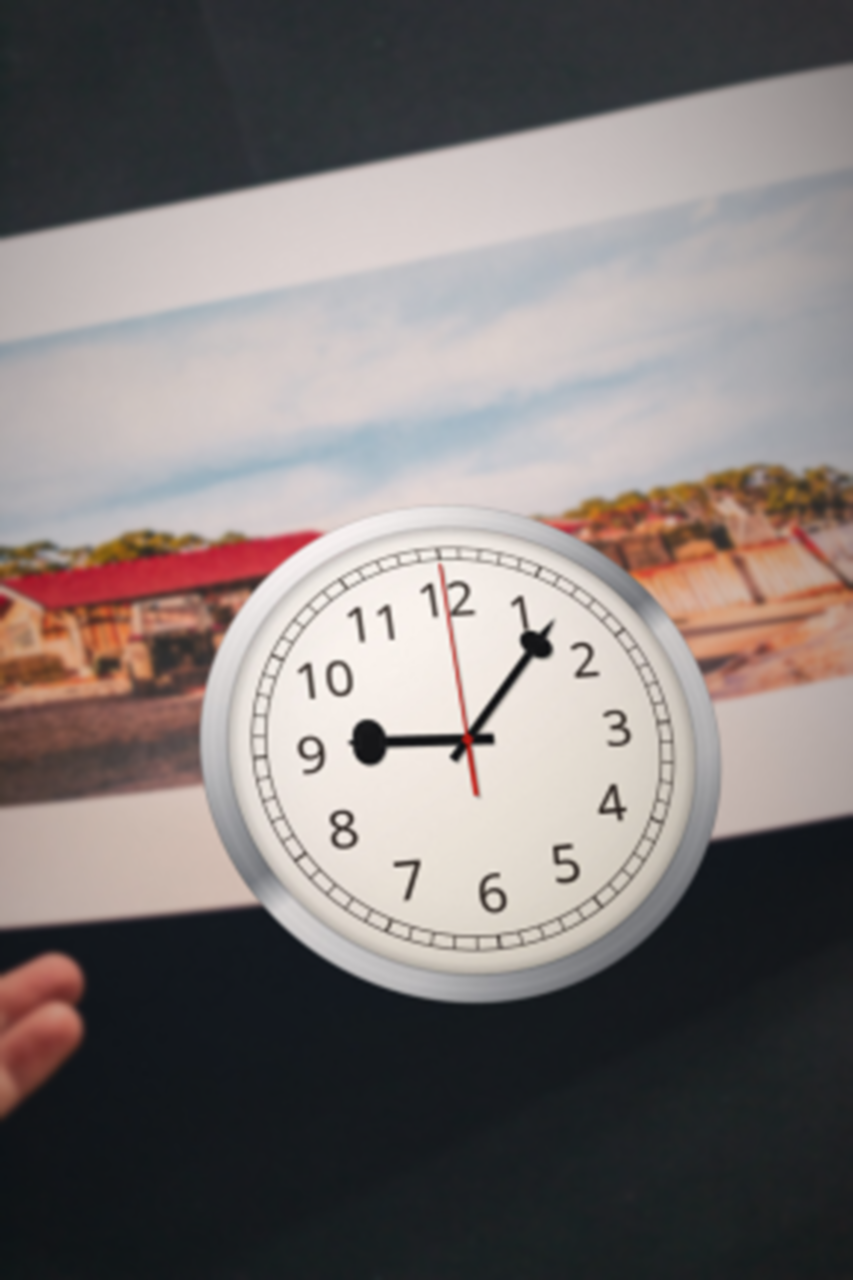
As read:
9.07.00
